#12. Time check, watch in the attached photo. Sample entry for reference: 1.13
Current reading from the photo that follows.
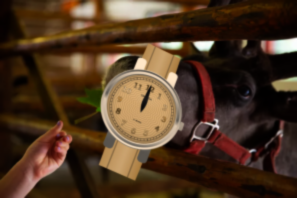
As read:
12.00
